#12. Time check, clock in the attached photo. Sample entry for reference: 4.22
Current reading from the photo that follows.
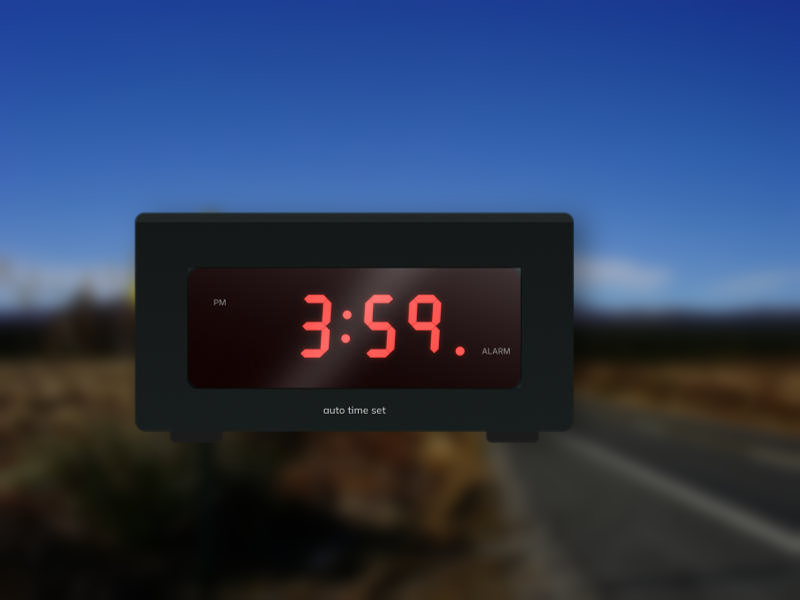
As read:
3.59
